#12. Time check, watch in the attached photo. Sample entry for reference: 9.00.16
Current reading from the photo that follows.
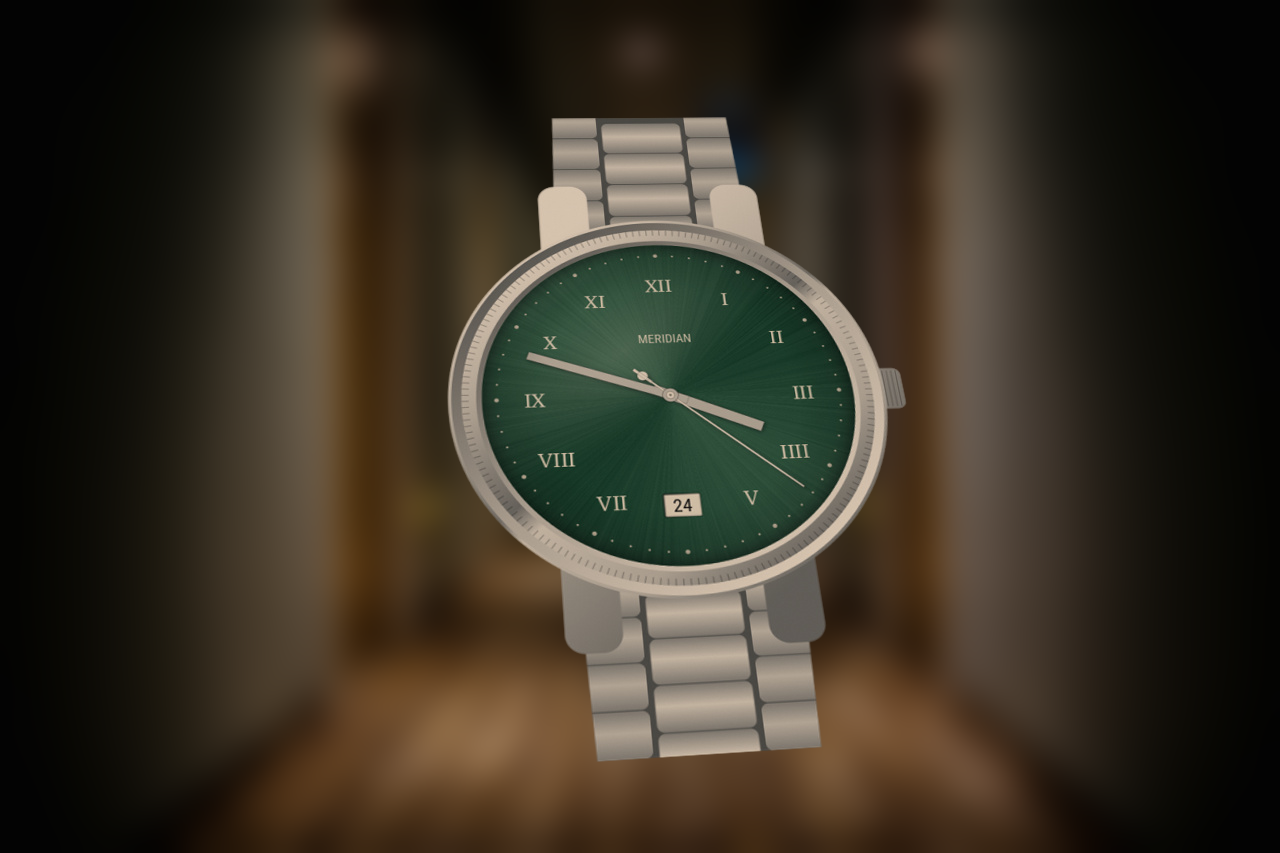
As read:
3.48.22
